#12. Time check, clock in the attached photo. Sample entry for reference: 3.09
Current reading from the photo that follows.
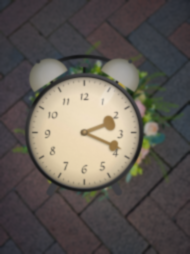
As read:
2.19
